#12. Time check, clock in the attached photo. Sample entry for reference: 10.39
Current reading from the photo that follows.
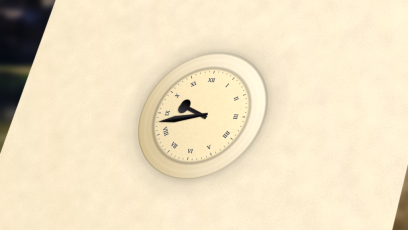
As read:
9.43
